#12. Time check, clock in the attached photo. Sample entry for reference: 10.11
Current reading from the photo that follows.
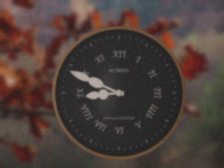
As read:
8.49
